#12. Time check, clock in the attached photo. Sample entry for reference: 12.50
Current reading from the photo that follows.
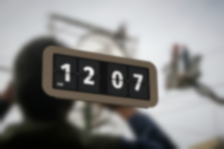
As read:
12.07
